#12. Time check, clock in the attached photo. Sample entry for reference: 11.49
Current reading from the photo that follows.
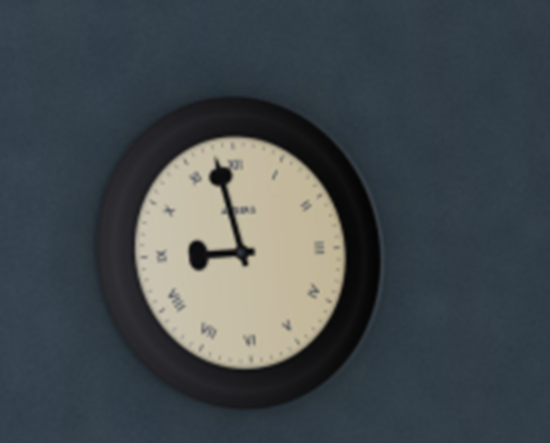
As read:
8.58
